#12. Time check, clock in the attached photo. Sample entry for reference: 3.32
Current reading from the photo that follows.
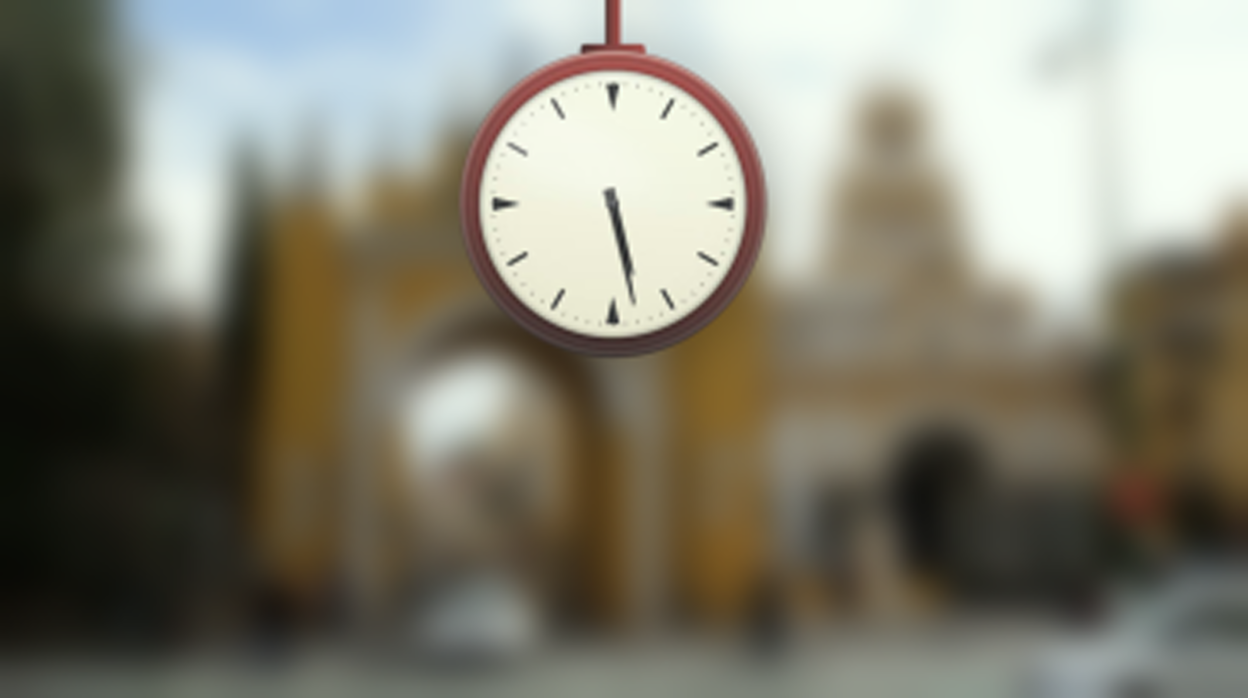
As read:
5.28
